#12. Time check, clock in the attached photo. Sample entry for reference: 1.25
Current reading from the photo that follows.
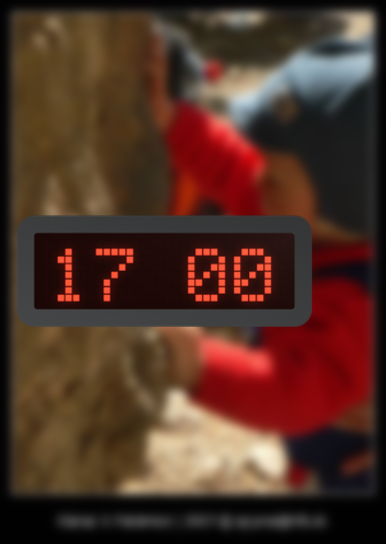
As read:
17.00
